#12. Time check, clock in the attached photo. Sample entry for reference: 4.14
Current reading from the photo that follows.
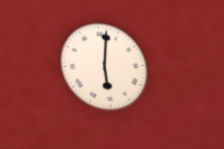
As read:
6.02
